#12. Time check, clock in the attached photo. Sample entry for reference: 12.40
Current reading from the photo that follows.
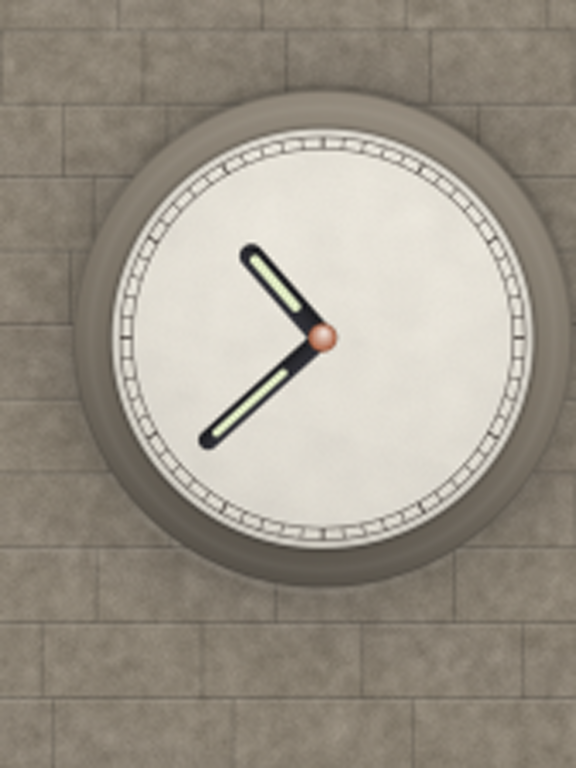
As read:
10.38
